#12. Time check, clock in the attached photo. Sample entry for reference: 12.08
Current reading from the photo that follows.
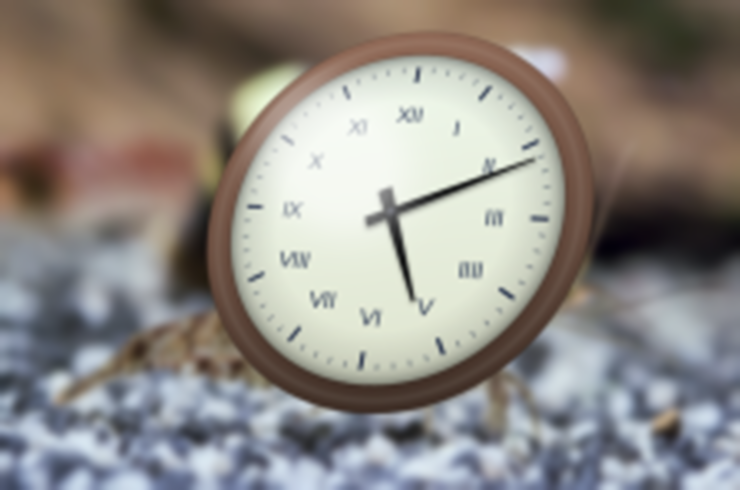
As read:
5.11
